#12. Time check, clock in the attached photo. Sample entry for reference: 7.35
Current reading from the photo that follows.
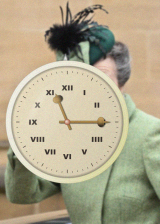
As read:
11.15
